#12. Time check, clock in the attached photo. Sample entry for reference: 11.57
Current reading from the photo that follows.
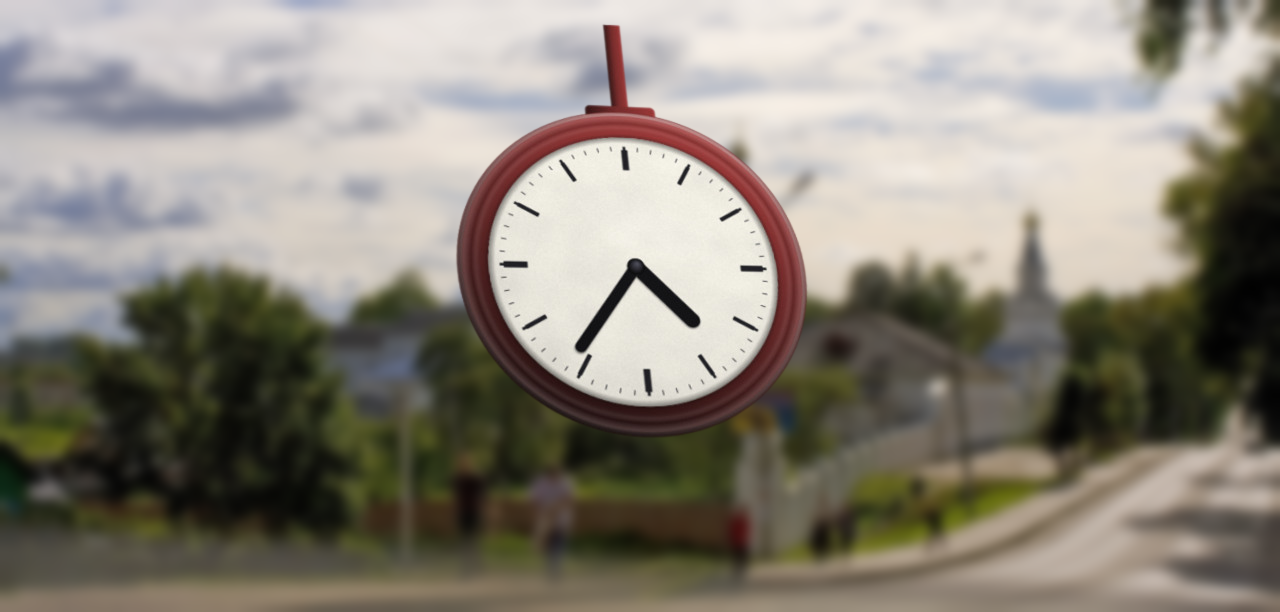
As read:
4.36
